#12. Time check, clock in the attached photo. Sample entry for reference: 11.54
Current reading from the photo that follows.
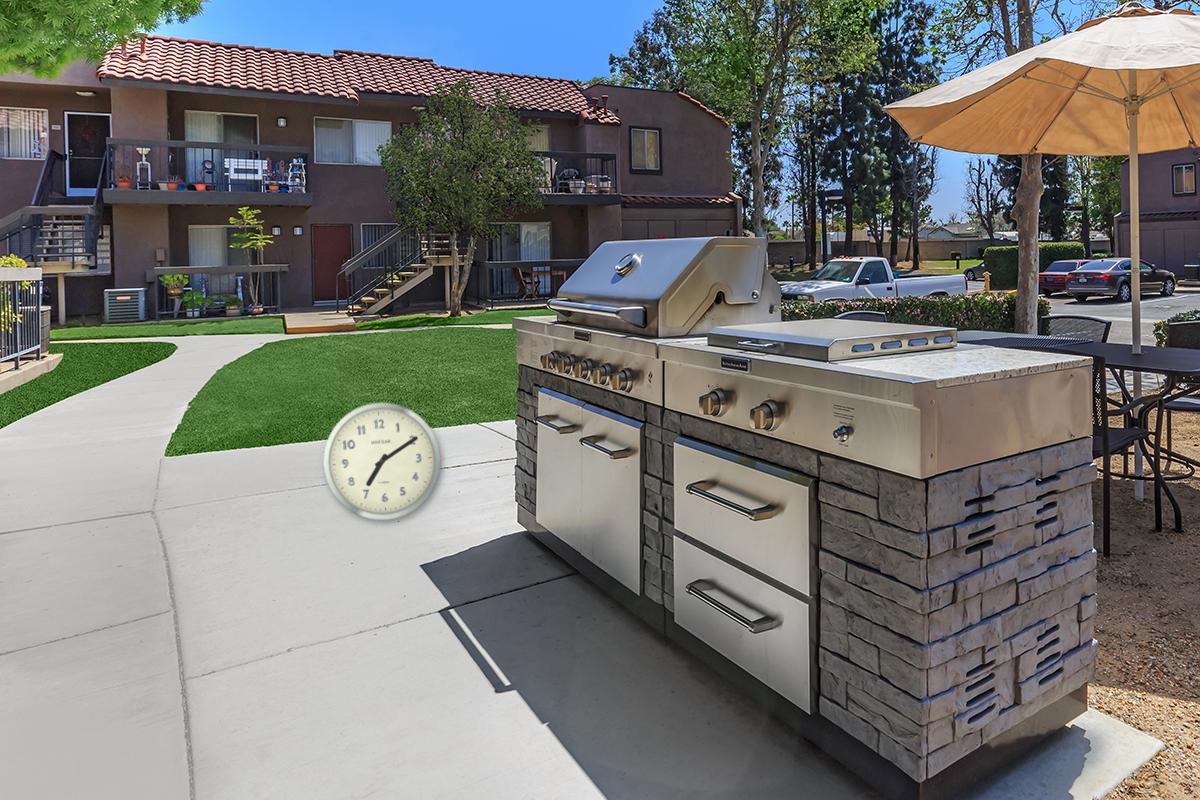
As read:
7.10
